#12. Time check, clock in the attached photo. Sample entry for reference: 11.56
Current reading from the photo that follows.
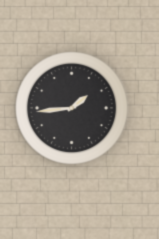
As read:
1.44
